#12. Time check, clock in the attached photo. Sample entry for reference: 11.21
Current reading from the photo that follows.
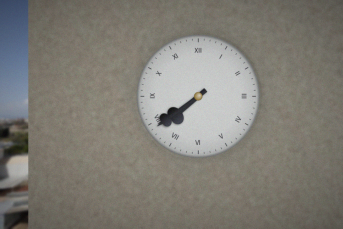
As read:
7.39
